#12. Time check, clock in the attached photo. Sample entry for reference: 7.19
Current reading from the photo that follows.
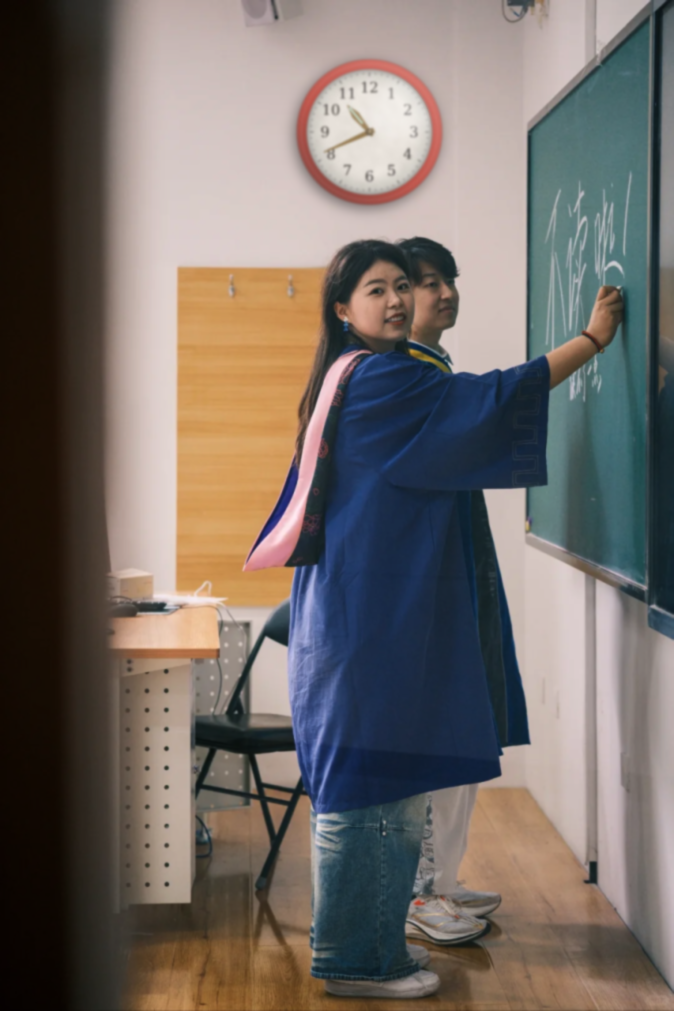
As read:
10.41
